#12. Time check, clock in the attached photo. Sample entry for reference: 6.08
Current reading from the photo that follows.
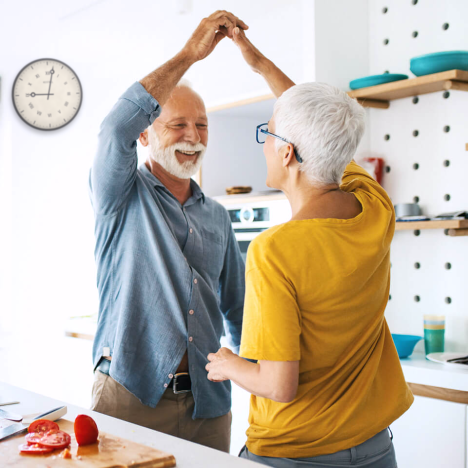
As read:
9.02
